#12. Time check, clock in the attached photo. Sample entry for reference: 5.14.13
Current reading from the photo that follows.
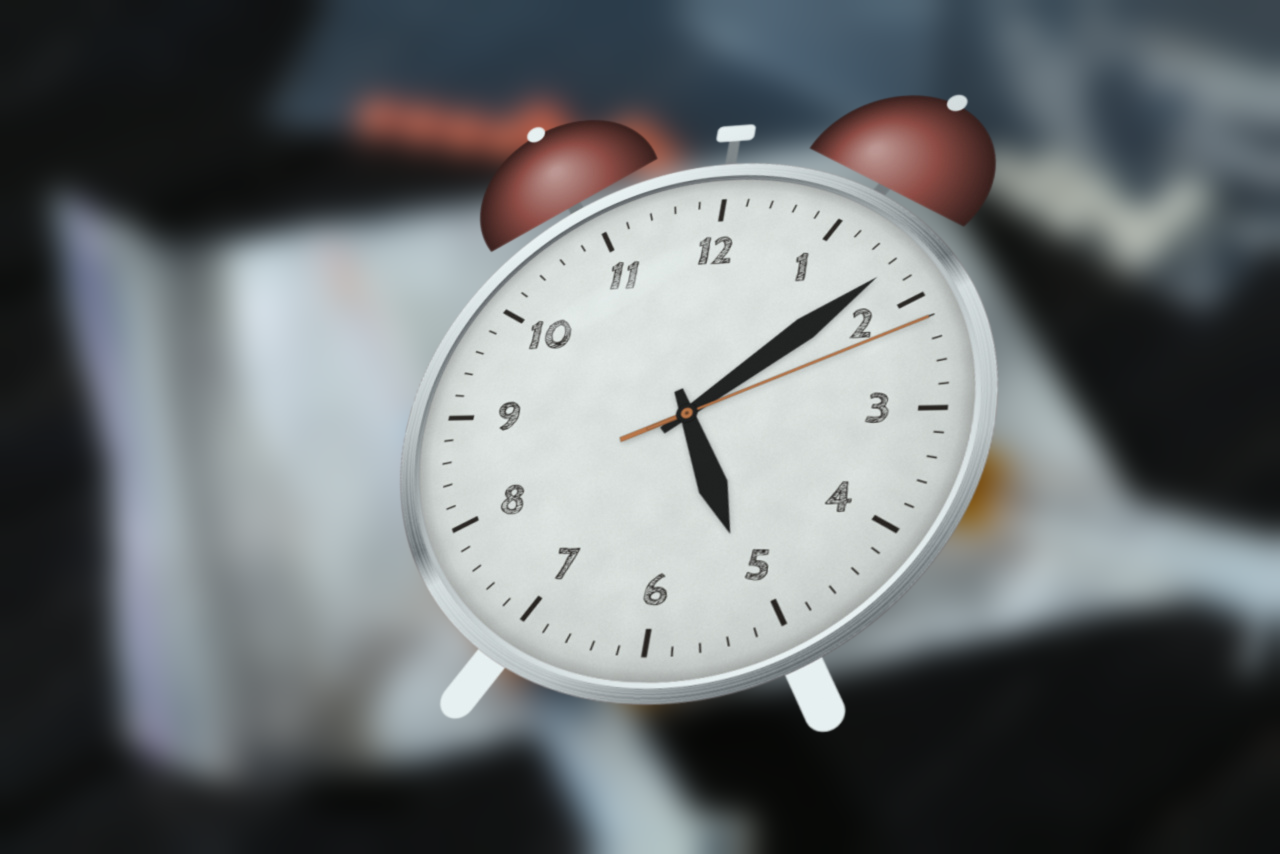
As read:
5.08.11
